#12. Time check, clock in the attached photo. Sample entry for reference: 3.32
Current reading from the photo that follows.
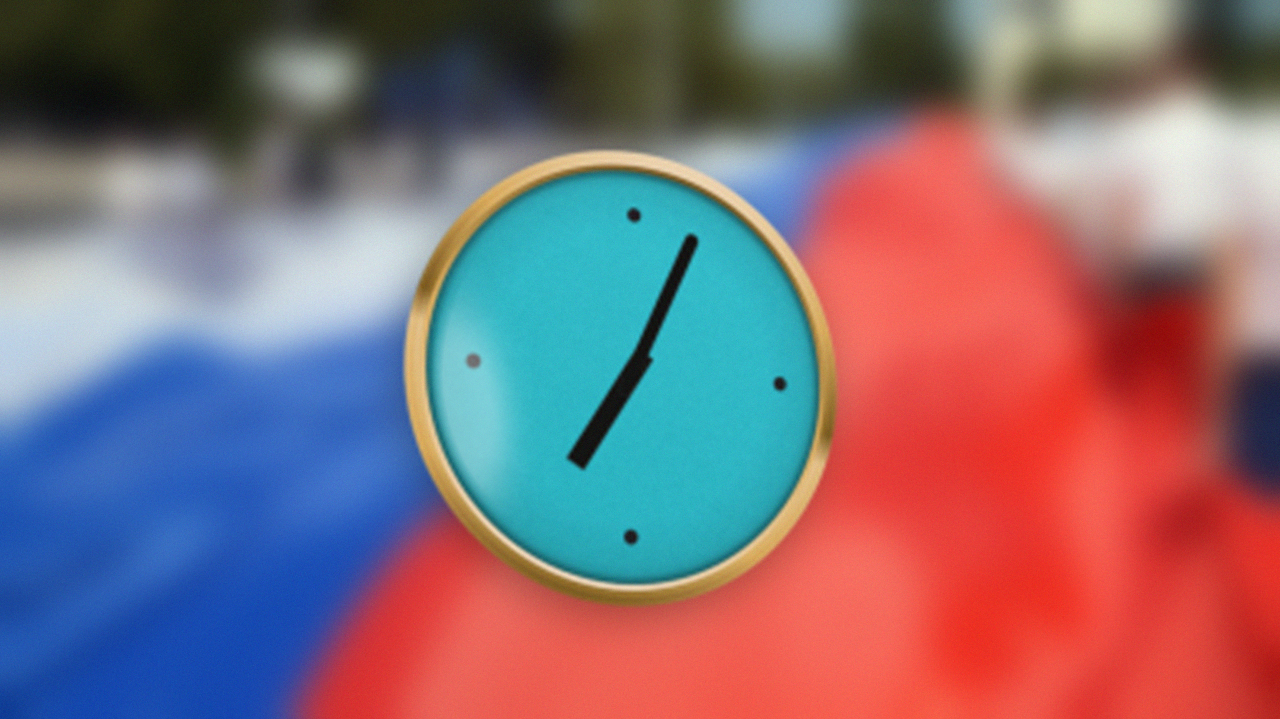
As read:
7.04
